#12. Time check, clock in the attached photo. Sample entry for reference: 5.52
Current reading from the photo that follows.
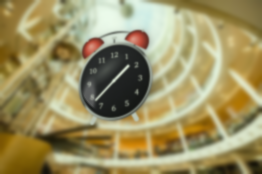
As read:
1.38
